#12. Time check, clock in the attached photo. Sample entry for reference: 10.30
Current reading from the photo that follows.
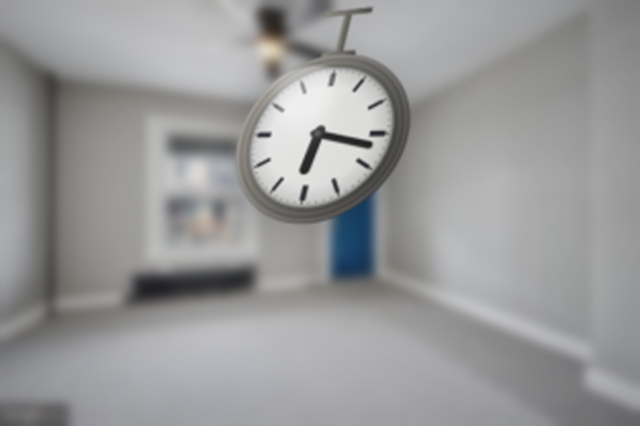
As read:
6.17
